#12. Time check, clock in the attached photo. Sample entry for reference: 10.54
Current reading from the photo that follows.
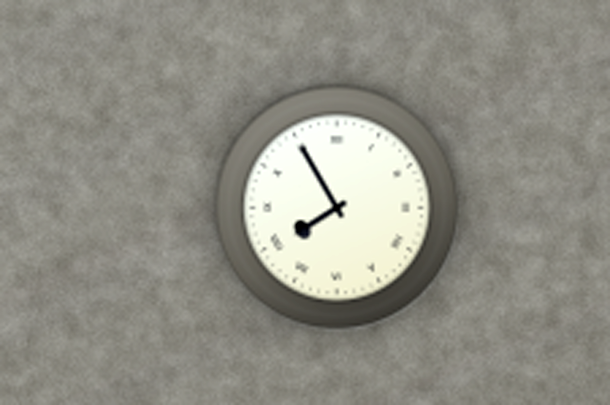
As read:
7.55
